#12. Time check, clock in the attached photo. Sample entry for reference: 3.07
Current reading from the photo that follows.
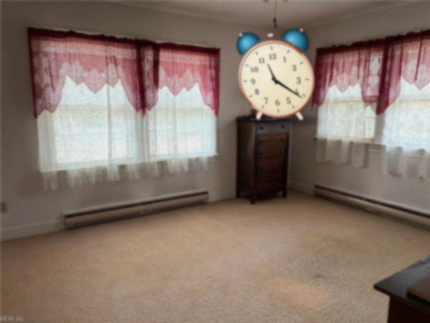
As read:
11.21
